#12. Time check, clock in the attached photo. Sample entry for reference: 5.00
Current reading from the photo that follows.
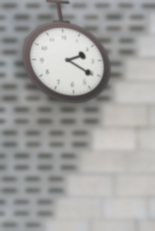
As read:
2.21
